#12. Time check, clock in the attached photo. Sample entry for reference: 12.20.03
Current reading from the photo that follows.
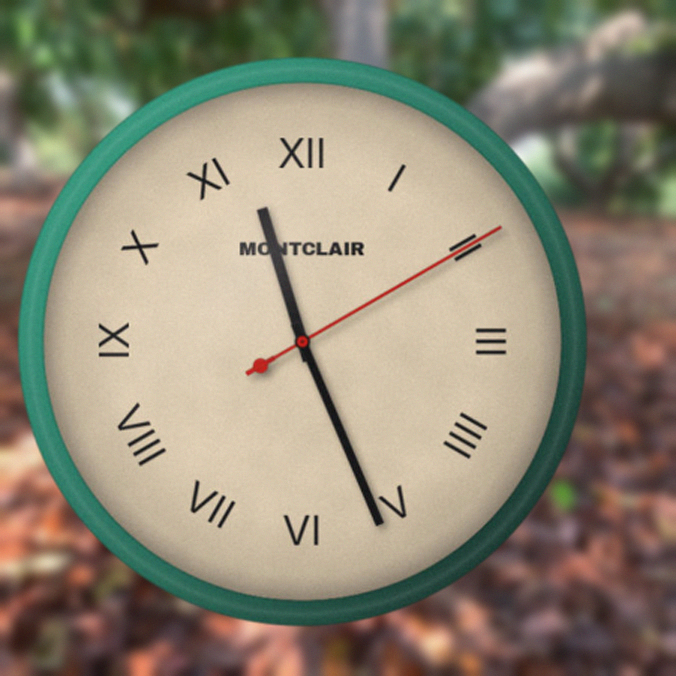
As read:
11.26.10
